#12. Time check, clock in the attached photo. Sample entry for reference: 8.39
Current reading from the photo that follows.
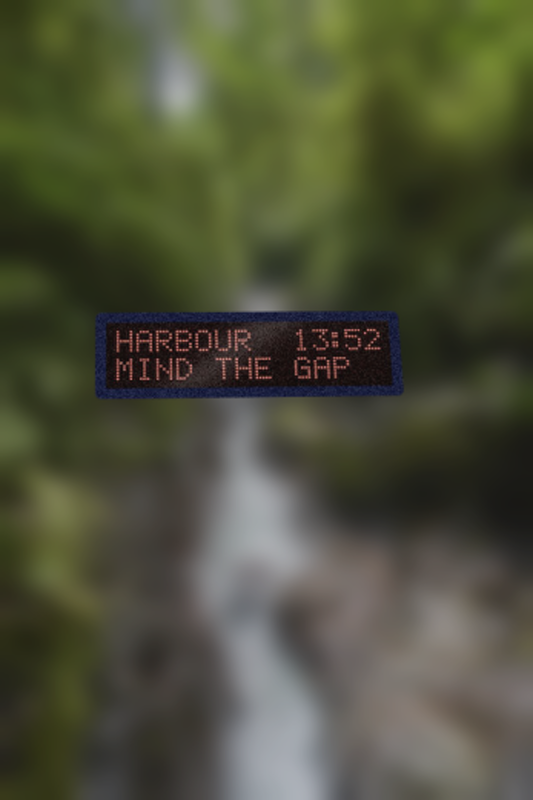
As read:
13.52
